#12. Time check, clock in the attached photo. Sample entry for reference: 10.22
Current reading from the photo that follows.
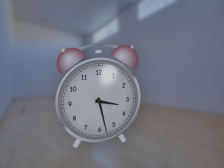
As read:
3.28
